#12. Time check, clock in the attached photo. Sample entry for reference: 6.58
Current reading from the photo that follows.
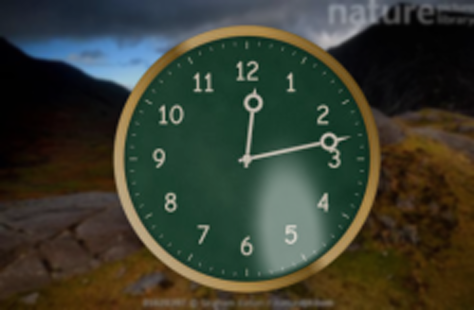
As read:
12.13
